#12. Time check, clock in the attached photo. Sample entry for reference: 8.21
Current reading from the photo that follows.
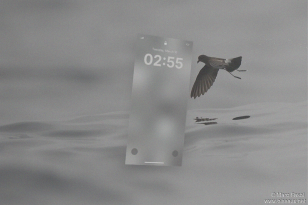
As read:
2.55
